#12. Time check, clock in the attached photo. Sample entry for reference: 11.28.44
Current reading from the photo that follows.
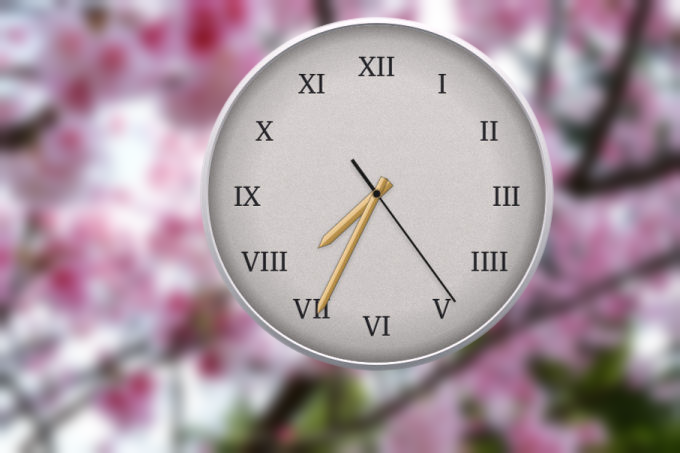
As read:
7.34.24
